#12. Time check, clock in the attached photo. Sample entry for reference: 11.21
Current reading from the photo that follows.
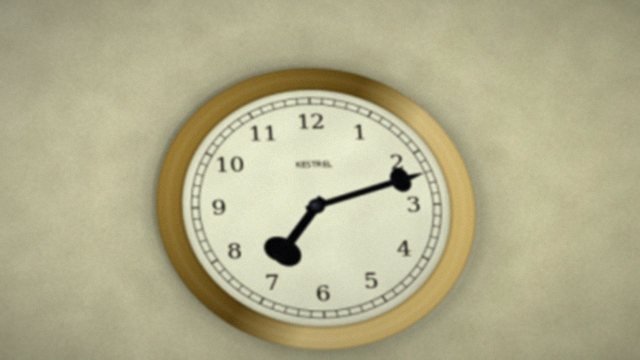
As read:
7.12
